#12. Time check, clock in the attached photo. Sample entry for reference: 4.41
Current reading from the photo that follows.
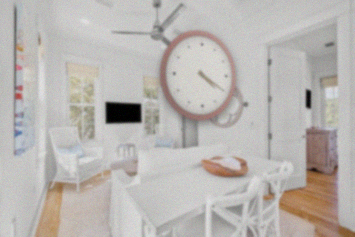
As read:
4.20
